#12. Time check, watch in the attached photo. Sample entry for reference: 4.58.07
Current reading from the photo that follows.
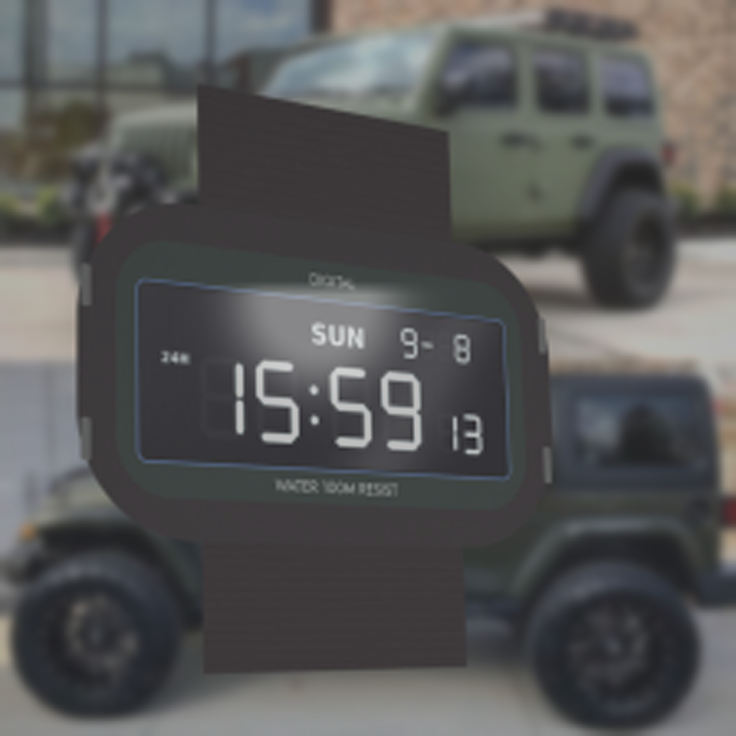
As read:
15.59.13
